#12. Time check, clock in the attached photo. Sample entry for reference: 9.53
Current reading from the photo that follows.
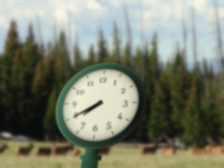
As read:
7.40
